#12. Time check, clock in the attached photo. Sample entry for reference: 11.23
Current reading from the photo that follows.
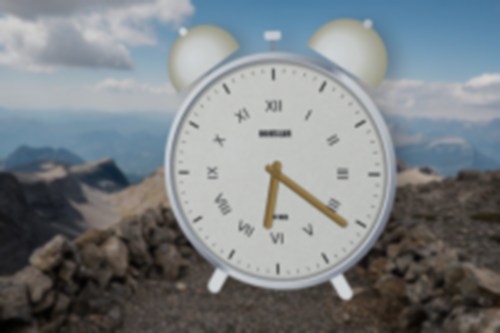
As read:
6.21
